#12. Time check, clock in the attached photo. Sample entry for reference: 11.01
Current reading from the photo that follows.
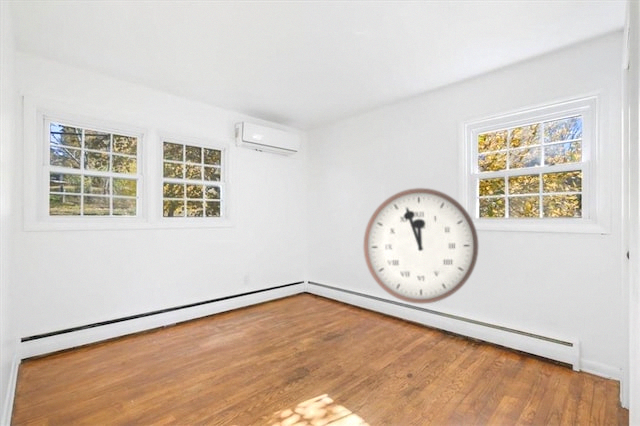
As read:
11.57
